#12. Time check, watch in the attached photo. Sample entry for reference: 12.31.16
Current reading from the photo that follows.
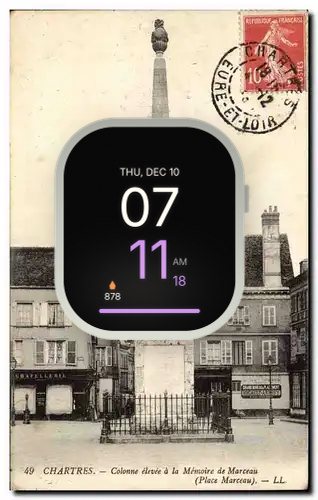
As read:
7.11.18
